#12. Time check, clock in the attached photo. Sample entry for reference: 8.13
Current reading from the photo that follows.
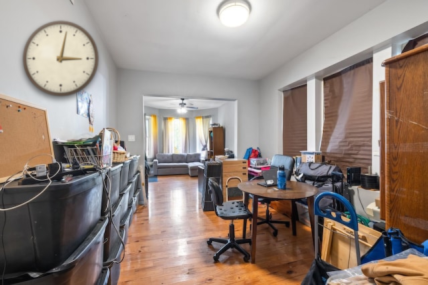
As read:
3.02
